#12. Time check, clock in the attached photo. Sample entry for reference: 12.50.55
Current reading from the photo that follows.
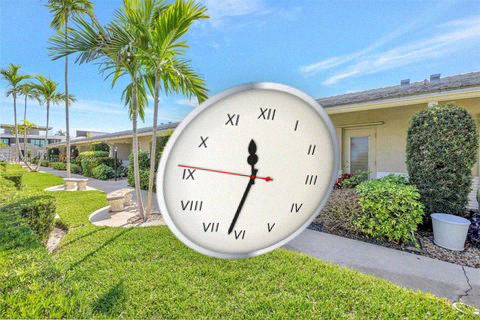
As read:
11.31.46
